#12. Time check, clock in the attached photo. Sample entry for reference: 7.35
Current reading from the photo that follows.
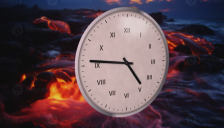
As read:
4.46
